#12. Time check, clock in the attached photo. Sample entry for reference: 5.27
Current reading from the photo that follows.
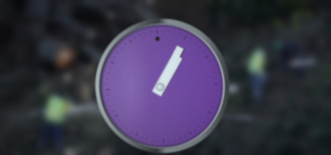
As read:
1.05
